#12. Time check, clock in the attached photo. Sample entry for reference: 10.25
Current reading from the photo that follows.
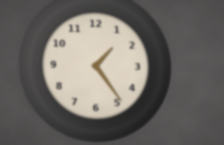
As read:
1.24
